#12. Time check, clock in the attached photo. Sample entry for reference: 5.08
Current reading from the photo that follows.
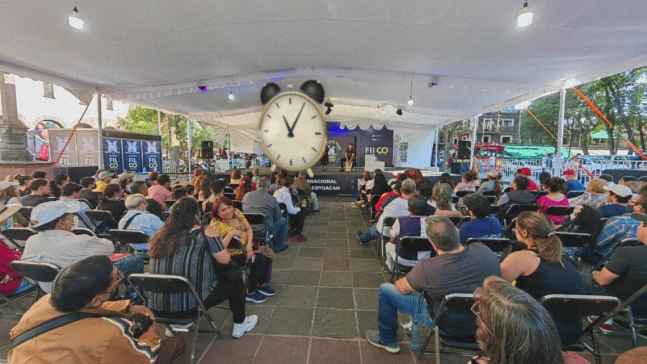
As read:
11.05
